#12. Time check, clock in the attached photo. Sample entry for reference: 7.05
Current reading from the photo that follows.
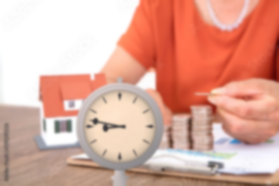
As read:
8.47
